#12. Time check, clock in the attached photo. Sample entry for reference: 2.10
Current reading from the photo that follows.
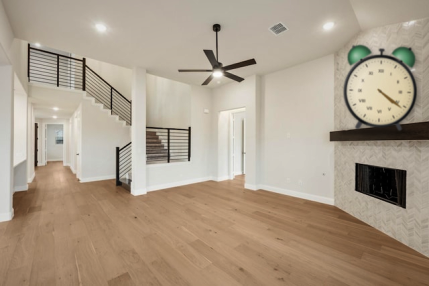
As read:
4.21
